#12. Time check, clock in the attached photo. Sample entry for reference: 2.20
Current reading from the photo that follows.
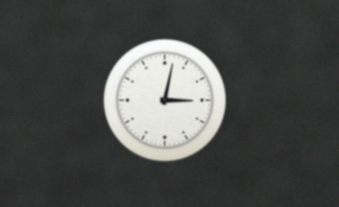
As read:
3.02
